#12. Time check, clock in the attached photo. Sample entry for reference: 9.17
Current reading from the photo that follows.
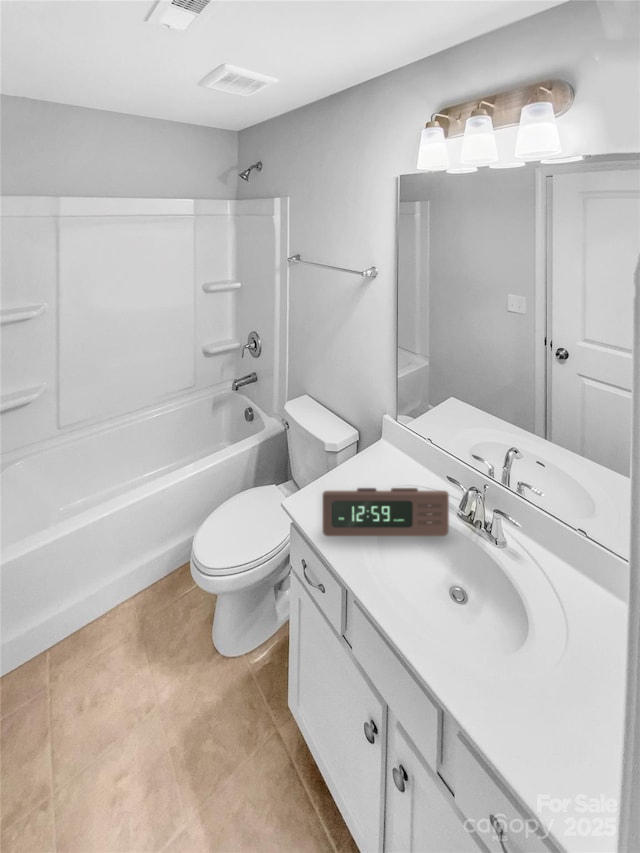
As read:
12.59
